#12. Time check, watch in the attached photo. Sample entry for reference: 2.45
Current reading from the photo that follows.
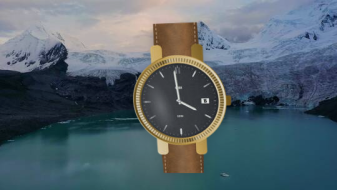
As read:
3.59
